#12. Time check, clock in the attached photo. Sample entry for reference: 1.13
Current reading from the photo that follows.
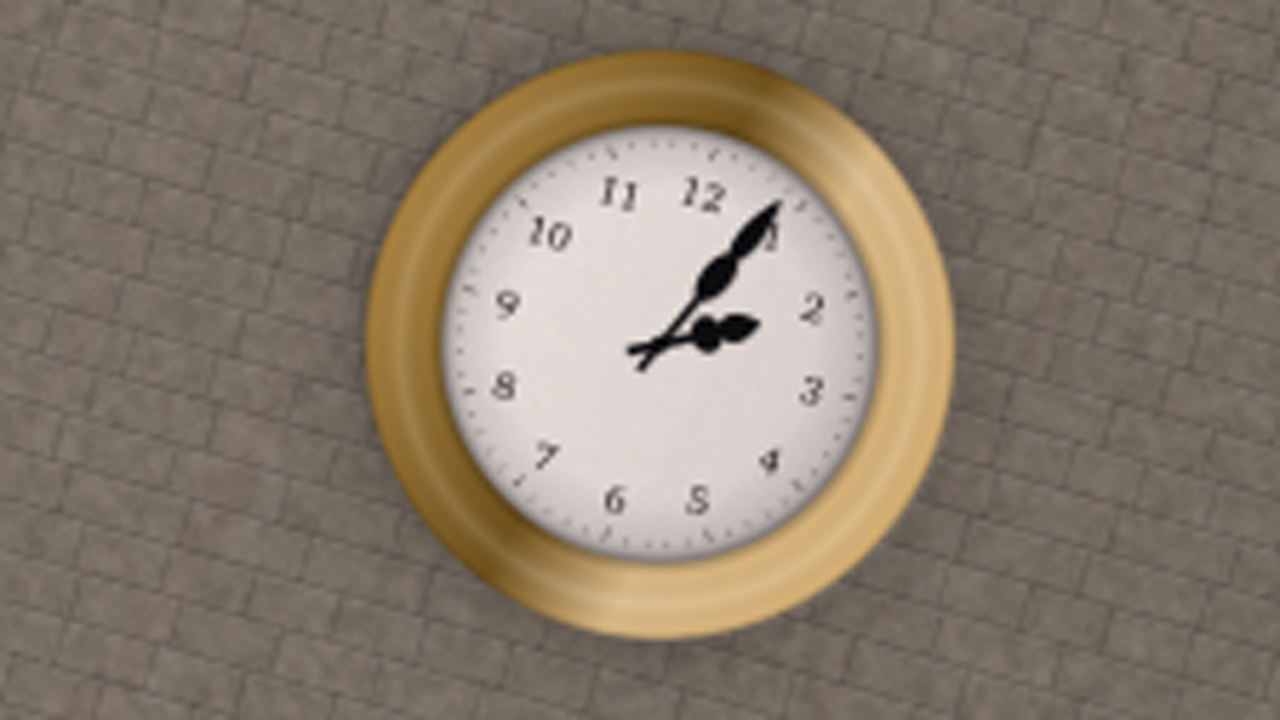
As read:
2.04
